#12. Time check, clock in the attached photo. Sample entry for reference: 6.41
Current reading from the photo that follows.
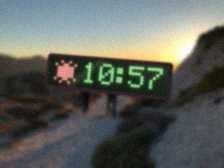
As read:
10.57
